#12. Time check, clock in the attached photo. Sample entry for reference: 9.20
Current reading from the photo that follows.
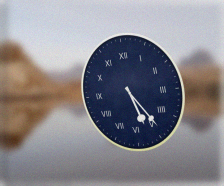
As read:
5.24
